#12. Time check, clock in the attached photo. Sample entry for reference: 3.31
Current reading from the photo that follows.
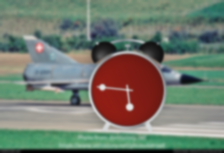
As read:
5.46
